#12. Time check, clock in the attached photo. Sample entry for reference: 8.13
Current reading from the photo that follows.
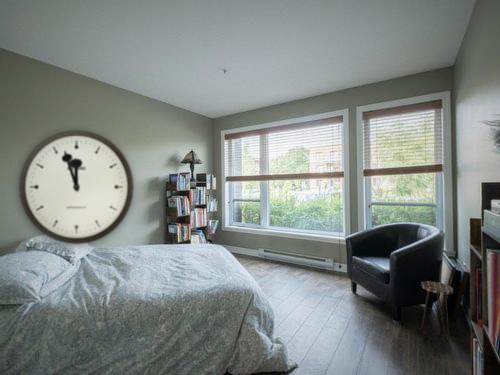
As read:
11.57
